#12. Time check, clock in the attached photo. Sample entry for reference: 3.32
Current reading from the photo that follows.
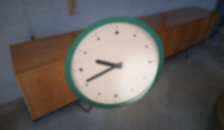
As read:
9.41
